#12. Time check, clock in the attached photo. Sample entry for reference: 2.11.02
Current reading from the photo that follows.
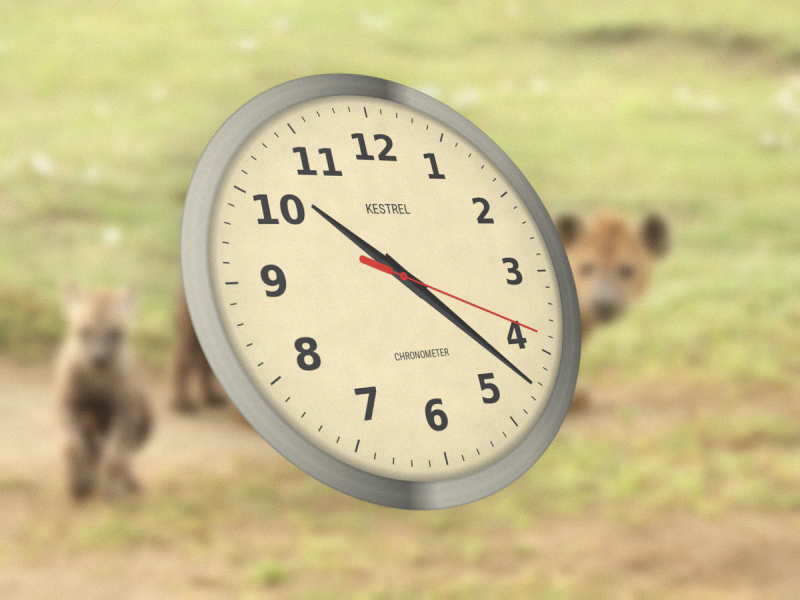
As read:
10.22.19
